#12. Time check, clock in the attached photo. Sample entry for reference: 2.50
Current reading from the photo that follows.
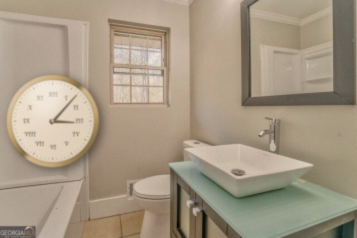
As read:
3.07
